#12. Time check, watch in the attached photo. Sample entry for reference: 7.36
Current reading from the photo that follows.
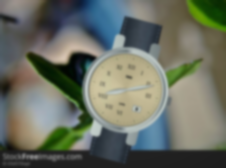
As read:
8.11
